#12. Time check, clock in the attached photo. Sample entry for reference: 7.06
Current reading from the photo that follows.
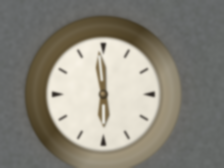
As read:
5.59
